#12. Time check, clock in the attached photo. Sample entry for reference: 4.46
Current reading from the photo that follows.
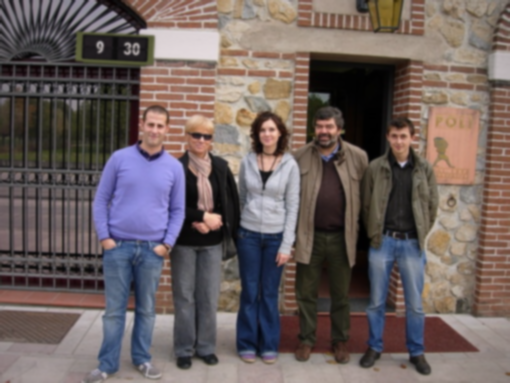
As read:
9.30
